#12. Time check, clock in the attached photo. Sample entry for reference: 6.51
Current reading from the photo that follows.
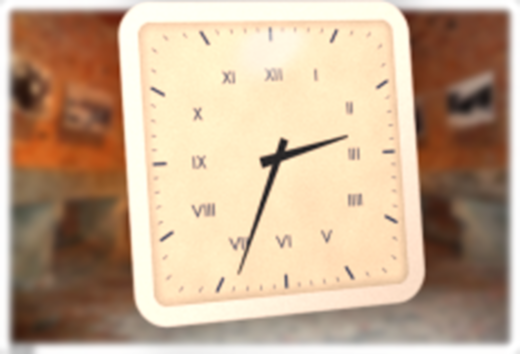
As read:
2.34
